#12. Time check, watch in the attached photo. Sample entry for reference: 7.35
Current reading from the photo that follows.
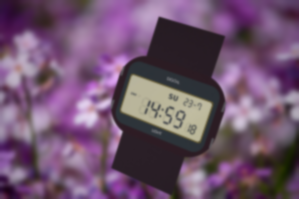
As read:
14.59
